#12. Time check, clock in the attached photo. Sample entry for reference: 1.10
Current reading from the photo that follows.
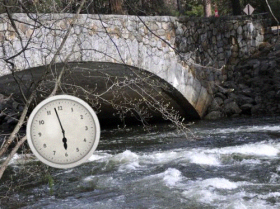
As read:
5.58
